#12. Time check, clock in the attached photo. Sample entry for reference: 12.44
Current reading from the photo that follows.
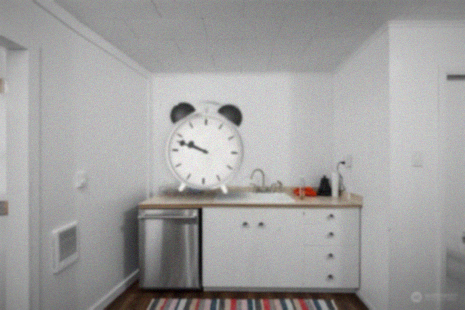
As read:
9.48
